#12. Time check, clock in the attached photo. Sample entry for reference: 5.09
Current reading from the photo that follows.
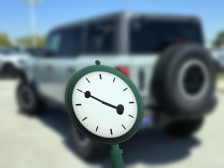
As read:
3.50
